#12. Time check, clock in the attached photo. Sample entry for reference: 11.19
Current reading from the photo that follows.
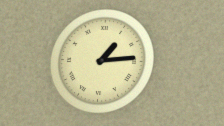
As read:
1.14
